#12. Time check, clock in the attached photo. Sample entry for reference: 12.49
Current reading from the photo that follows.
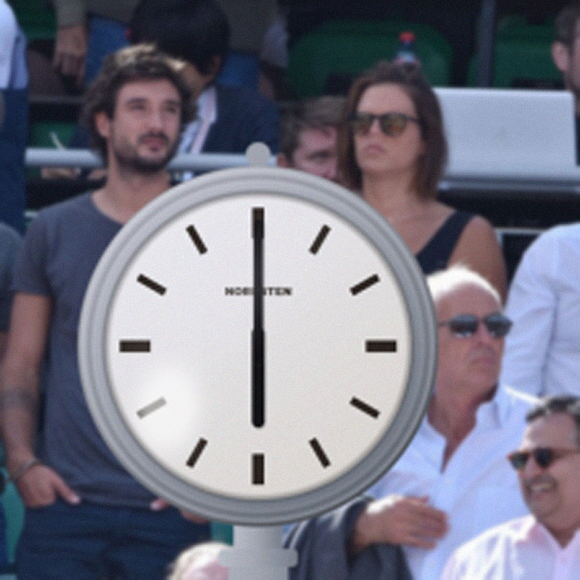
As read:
6.00
